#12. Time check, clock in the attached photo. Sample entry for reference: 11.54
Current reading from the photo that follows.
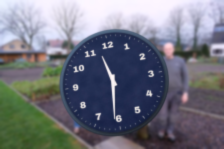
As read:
11.31
